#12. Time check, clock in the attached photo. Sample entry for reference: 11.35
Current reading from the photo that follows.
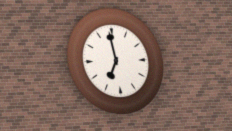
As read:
6.59
